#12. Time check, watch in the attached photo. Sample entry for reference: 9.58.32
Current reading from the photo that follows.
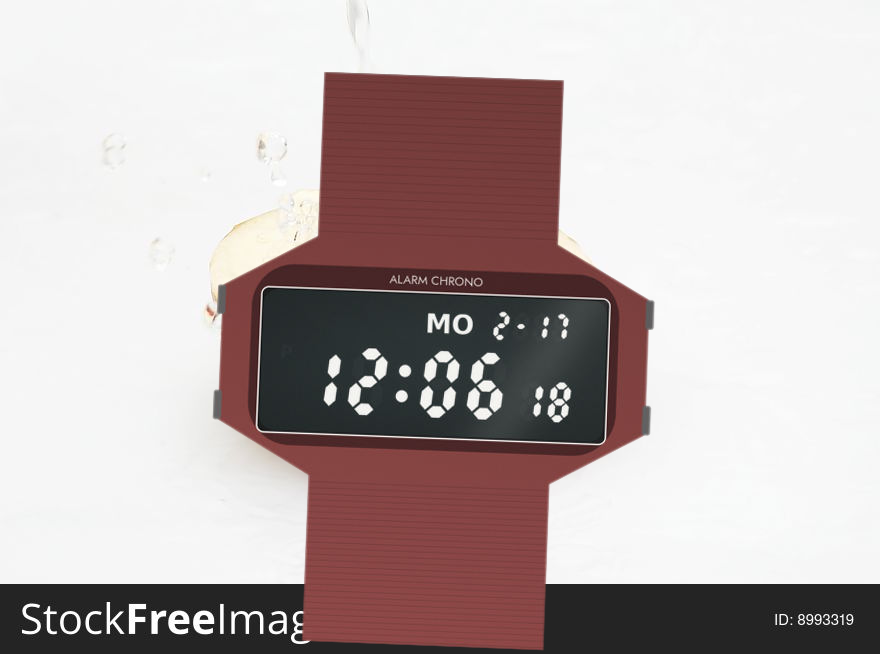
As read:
12.06.18
